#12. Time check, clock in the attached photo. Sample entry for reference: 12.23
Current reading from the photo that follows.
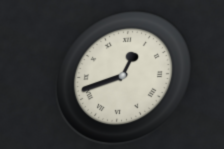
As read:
12.42
